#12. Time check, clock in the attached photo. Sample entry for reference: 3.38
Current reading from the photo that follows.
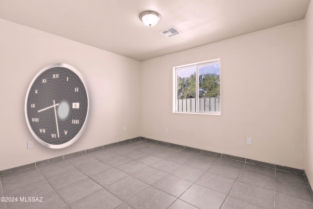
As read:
8.28
